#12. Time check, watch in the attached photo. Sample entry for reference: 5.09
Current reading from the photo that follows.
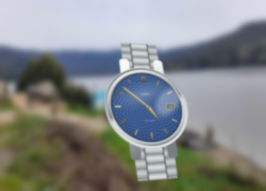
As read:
4.52
